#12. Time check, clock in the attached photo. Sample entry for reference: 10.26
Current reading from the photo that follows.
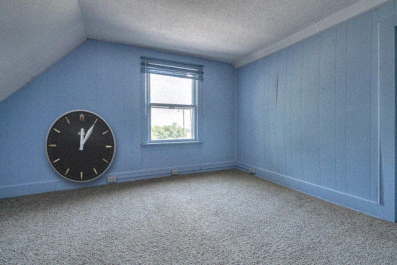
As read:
12.05
